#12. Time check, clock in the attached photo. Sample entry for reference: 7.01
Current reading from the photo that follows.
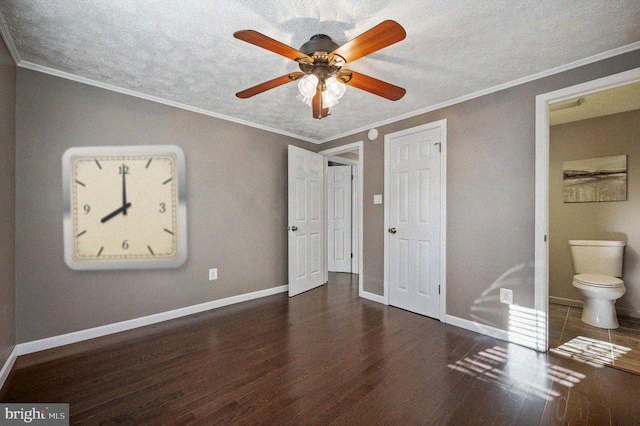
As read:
8.00
